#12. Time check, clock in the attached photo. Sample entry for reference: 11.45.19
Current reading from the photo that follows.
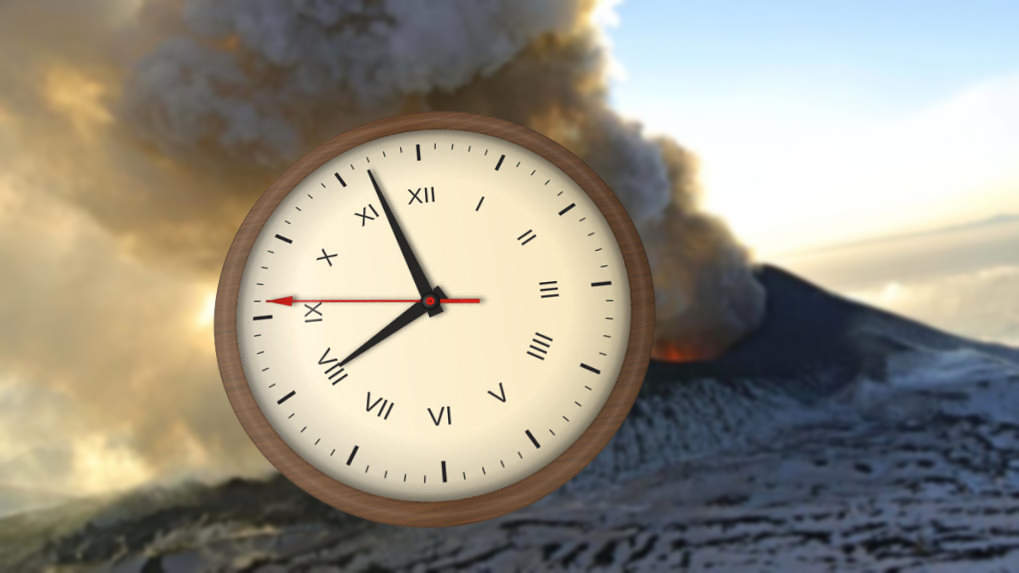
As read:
7.56.46
